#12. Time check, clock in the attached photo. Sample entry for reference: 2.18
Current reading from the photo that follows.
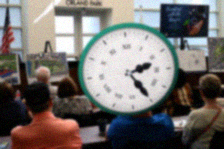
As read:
2.25
